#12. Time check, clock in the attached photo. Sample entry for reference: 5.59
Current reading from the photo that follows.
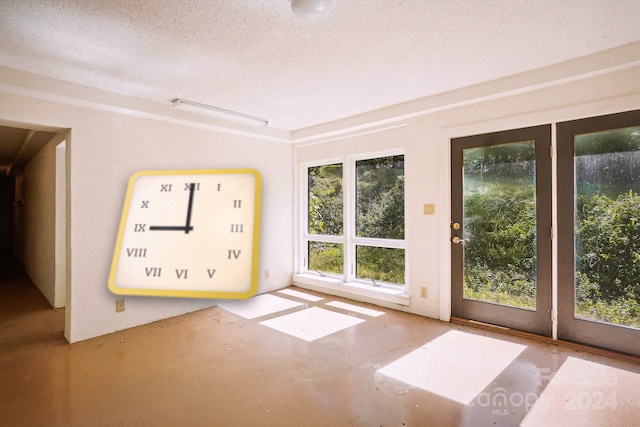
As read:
9.00
